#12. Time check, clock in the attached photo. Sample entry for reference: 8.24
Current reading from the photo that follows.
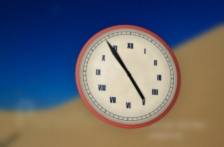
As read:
4.54
